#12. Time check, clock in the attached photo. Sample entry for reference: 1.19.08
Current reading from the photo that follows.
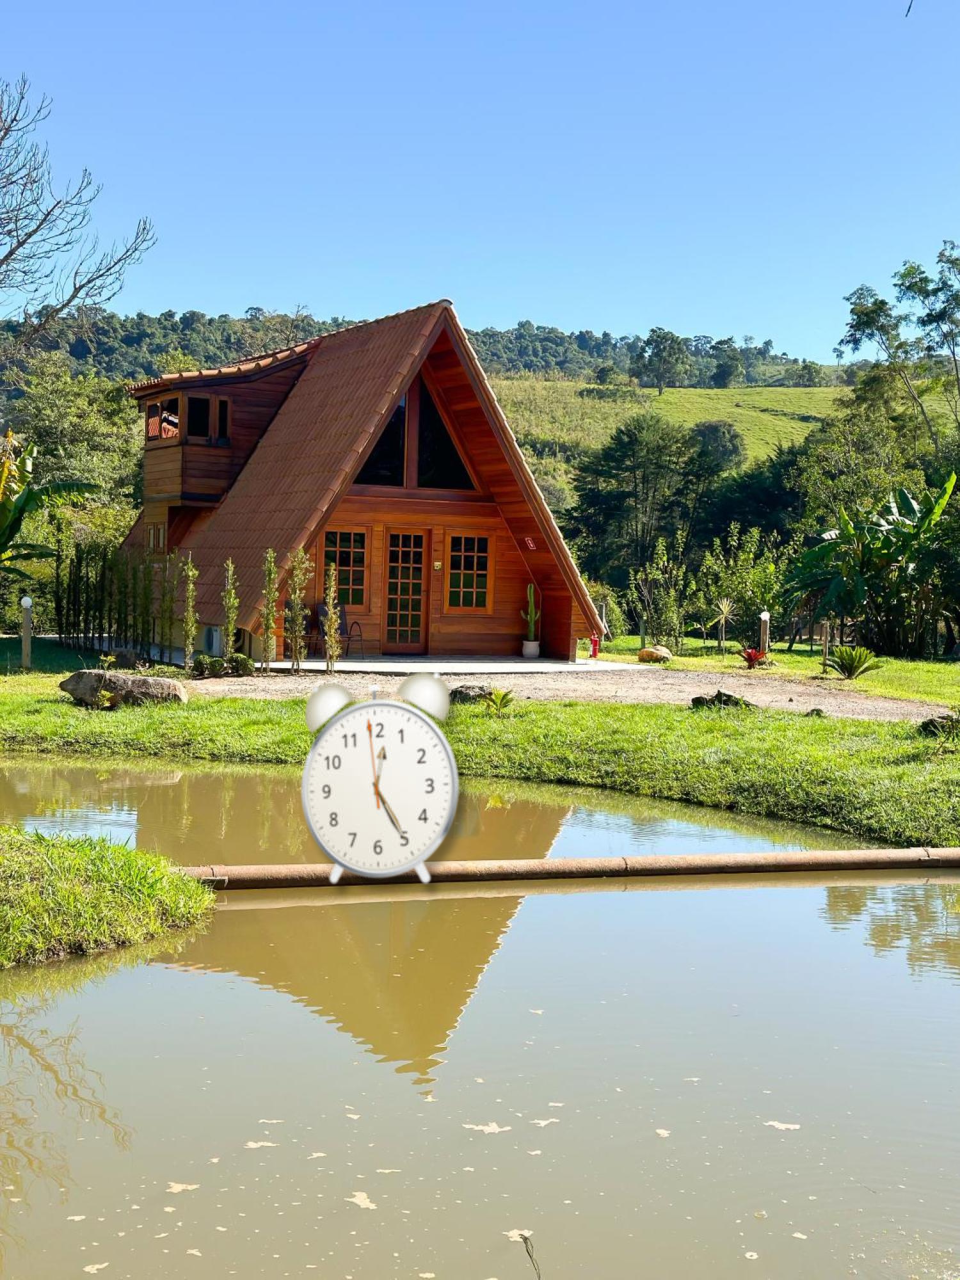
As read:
12.24.59
